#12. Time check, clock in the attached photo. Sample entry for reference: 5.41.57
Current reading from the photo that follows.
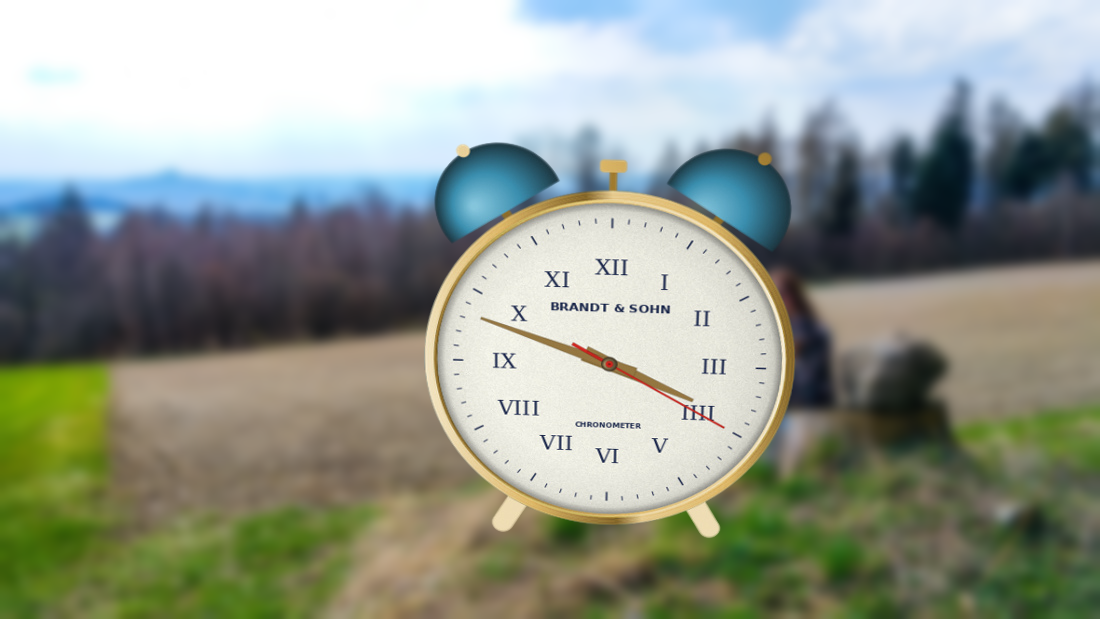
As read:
3.48.20
